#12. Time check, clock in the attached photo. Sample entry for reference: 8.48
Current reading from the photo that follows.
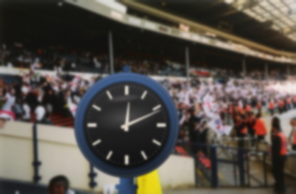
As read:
12.11
